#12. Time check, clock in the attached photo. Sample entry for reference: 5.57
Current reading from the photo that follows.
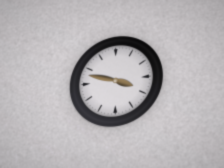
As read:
3.48
